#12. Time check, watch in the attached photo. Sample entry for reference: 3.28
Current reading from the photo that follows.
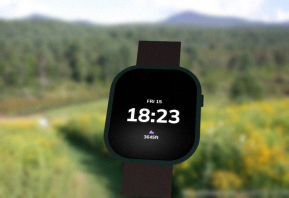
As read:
18.23
